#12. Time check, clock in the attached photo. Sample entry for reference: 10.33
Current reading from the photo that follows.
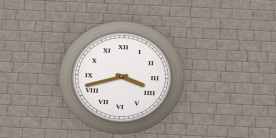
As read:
3.42
